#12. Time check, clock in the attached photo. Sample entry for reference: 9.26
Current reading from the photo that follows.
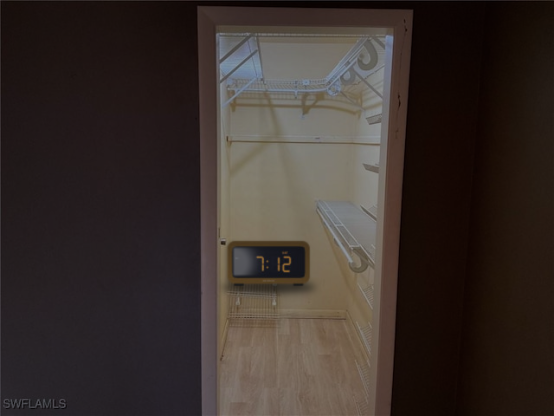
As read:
7.12
